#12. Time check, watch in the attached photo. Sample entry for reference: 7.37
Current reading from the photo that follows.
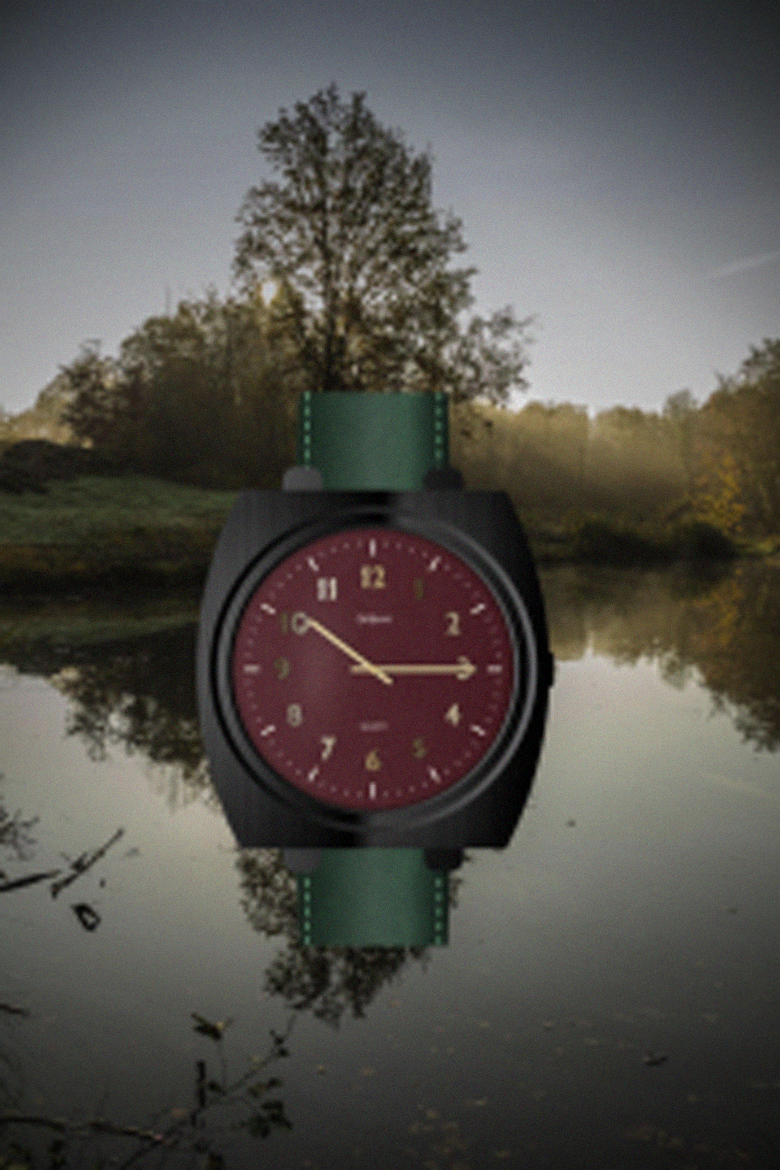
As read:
10.15
